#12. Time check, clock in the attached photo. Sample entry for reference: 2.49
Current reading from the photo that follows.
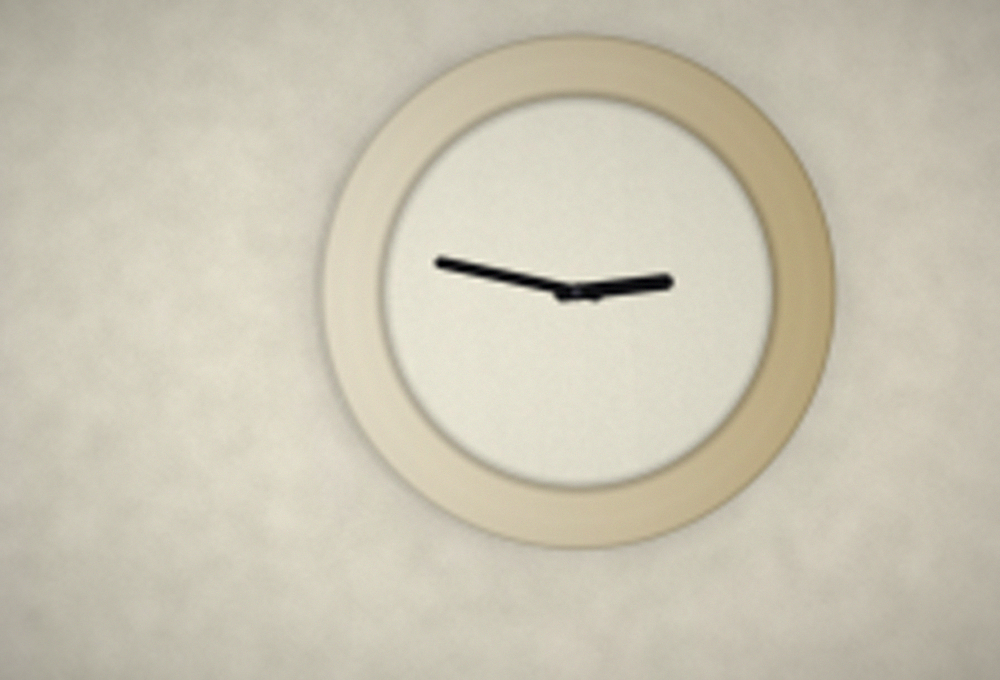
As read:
2.47
